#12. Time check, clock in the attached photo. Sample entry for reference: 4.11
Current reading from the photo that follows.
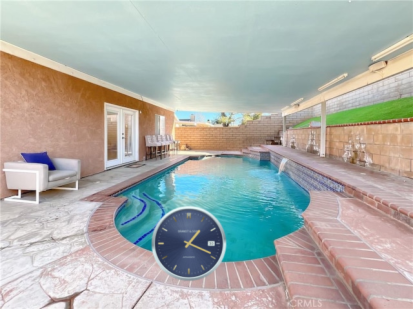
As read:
1.19
